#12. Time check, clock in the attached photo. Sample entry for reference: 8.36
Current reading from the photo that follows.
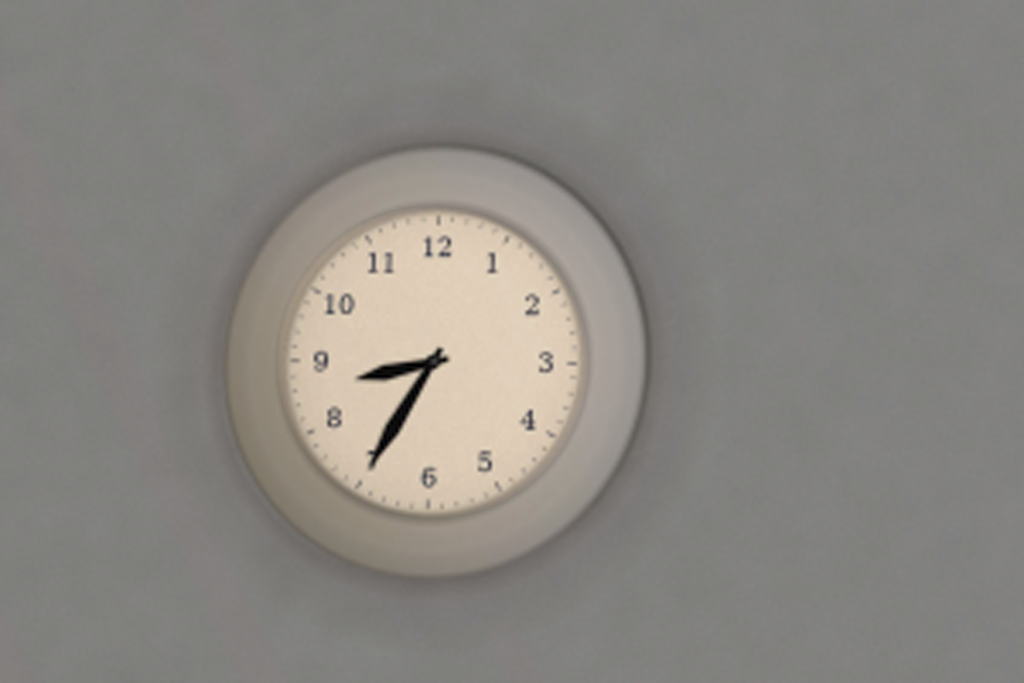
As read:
8.35
